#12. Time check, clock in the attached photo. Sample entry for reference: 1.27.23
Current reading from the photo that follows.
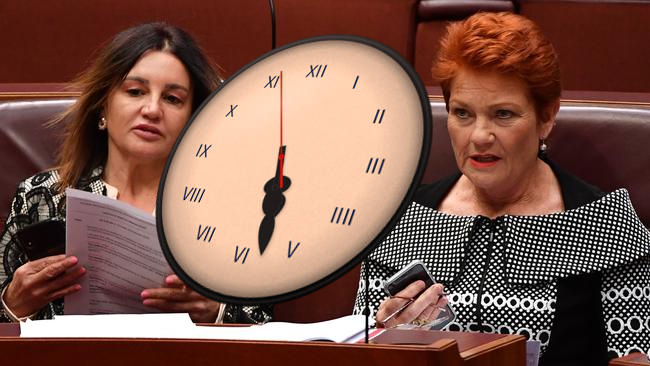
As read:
5.27.56
